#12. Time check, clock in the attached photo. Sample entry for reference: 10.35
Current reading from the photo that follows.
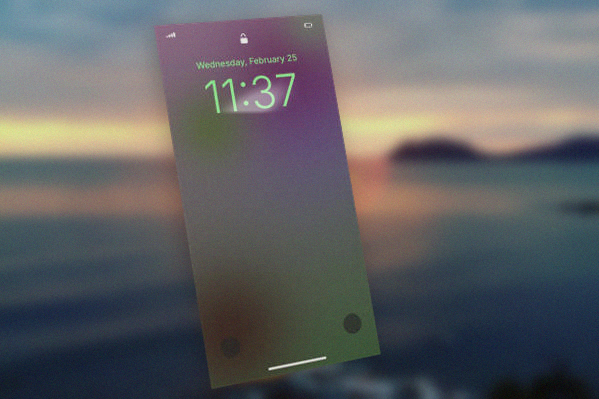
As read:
11.37
